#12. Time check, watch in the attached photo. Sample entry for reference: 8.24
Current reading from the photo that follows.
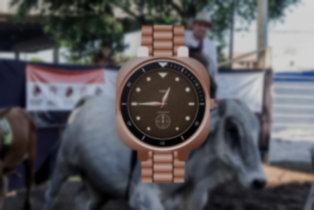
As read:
12.45
